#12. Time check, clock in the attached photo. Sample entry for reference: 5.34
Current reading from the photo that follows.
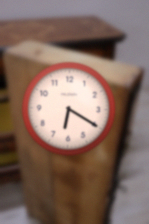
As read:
6.20
